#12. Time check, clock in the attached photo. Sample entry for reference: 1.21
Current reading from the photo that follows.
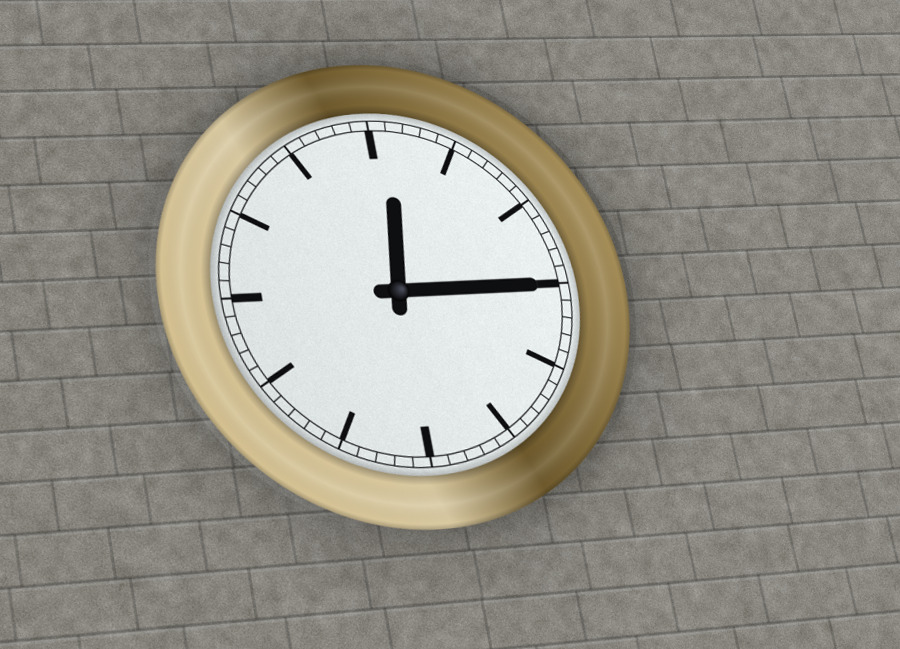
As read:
12.15
